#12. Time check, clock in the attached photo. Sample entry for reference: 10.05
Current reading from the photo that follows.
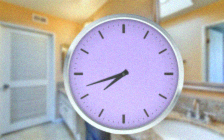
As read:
7.42
